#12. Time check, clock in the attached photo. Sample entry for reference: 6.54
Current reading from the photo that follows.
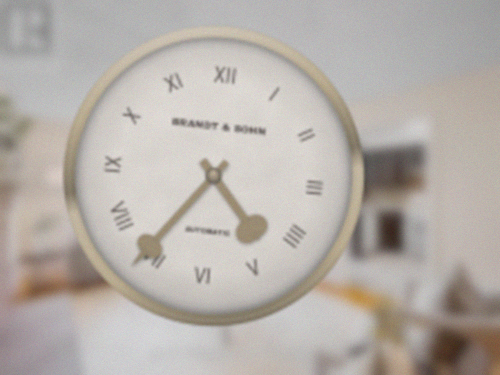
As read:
4.36
